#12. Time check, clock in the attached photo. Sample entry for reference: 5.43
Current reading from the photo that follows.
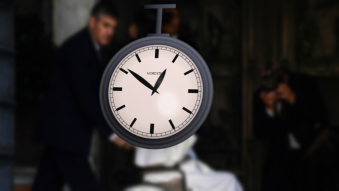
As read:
12.51
